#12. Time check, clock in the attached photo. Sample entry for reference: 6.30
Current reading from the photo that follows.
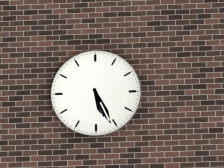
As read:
5.26
